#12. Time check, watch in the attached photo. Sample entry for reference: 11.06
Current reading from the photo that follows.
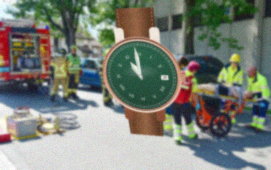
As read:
10.59
